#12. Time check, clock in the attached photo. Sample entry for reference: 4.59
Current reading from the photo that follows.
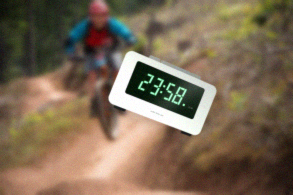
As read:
23.58
